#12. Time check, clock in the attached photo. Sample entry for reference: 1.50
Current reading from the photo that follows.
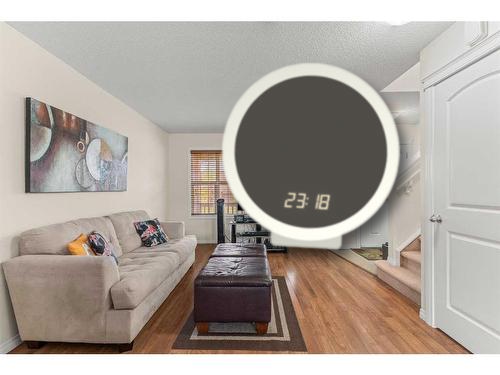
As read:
23.18
